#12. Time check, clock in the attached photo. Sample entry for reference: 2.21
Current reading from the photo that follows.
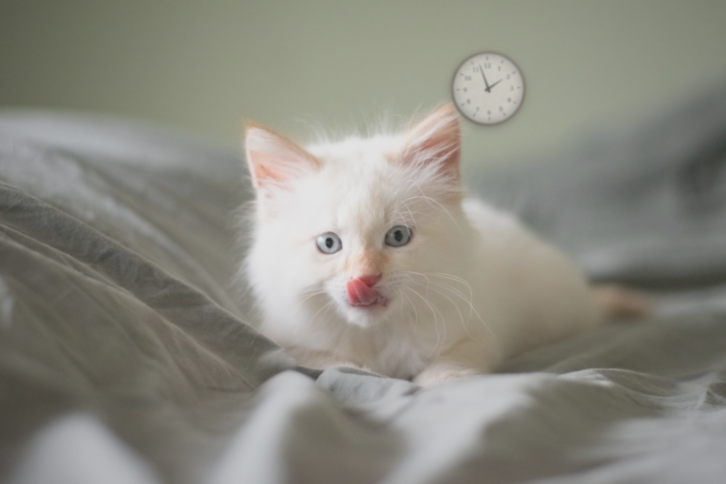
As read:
1.57
